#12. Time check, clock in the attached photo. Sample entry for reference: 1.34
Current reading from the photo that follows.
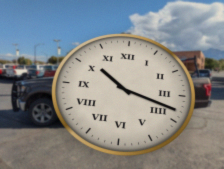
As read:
10.18
